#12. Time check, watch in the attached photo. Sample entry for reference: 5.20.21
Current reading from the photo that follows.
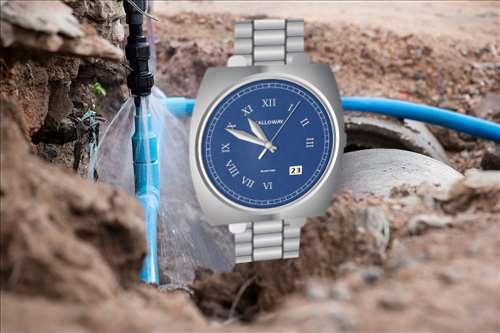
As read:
10.49.06
